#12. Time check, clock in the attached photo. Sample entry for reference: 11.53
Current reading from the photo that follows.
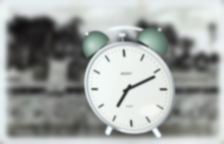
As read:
7.11
